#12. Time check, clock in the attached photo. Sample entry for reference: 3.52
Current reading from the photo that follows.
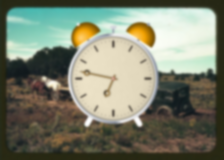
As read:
6.47
